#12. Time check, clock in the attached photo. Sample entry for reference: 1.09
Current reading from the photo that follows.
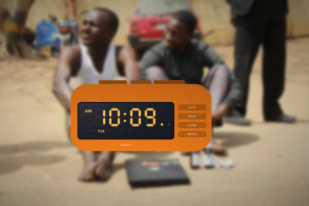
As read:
10.09
